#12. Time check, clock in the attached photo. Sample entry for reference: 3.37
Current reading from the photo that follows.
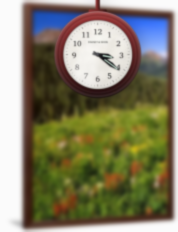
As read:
3.21
